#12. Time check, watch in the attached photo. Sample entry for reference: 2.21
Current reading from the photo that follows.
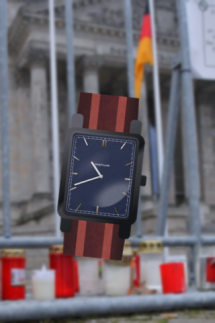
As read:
10.41
